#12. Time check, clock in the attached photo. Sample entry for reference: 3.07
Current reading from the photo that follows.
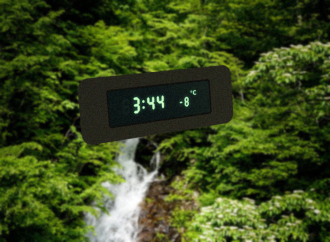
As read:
3.44
